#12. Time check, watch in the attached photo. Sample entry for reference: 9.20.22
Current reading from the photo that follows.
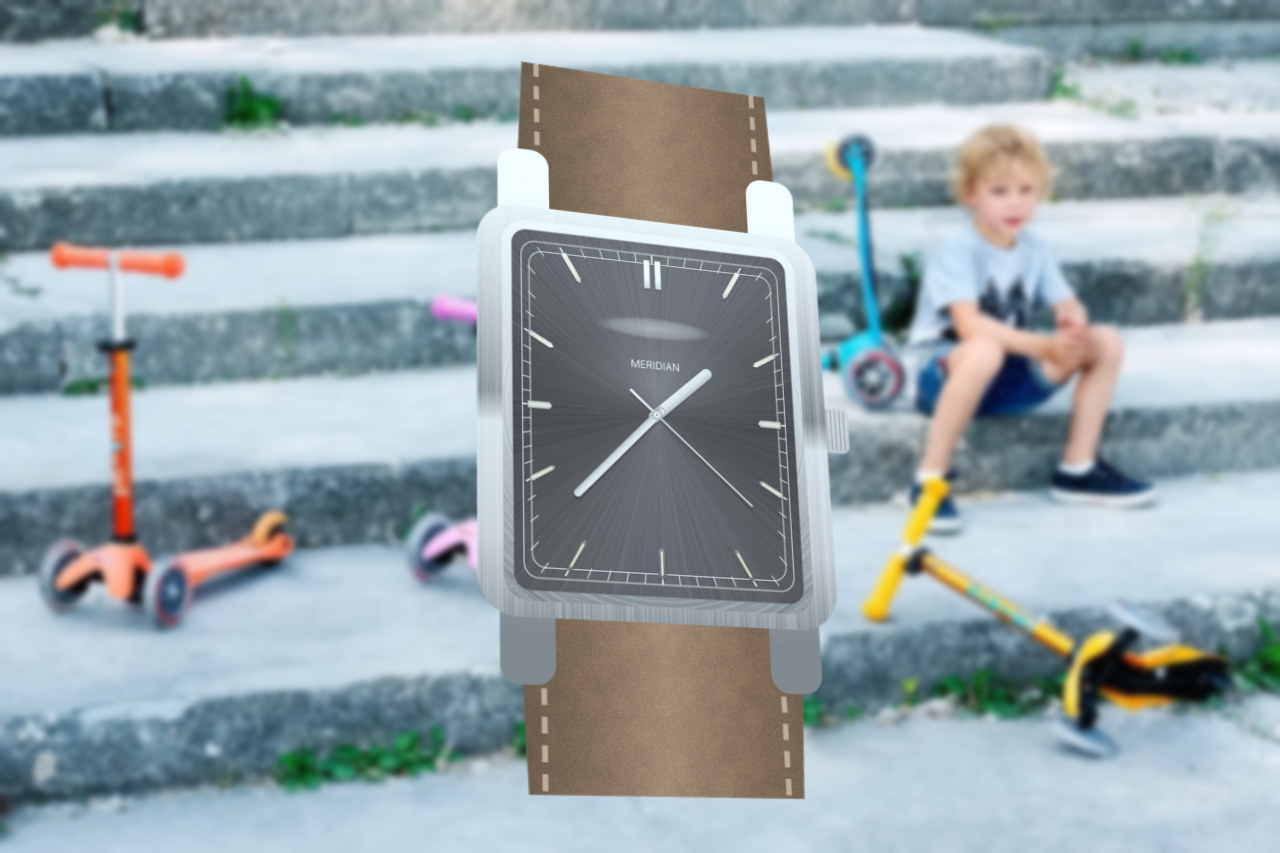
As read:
1.37.22
